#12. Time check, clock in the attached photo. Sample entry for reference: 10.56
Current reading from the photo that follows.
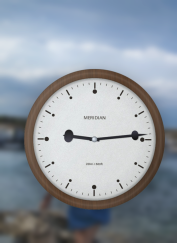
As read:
9.14
